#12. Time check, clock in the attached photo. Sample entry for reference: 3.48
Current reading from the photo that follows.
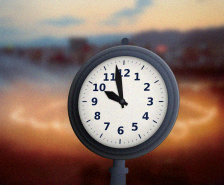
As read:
9.58
